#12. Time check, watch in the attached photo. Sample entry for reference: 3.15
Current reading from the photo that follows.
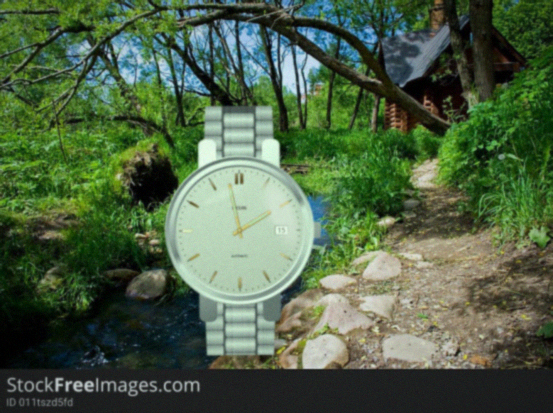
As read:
1.58
